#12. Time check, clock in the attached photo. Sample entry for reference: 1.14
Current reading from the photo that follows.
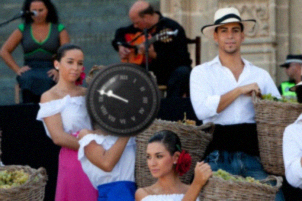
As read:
9.48
